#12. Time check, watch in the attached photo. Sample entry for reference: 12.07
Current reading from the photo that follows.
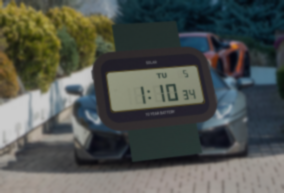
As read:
1.10
